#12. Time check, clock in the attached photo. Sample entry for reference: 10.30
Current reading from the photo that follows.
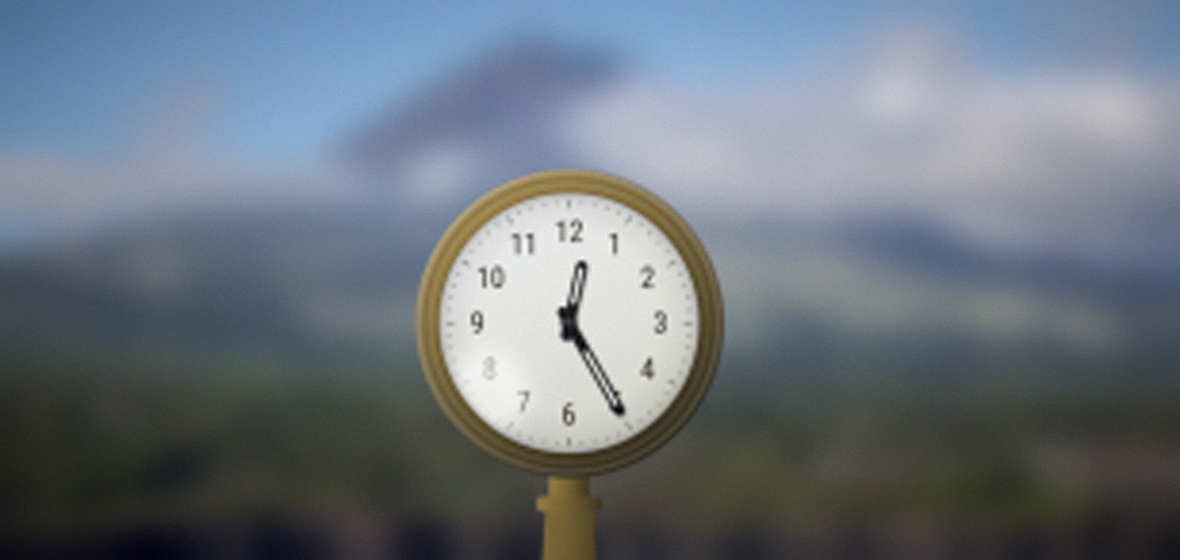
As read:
12.25
